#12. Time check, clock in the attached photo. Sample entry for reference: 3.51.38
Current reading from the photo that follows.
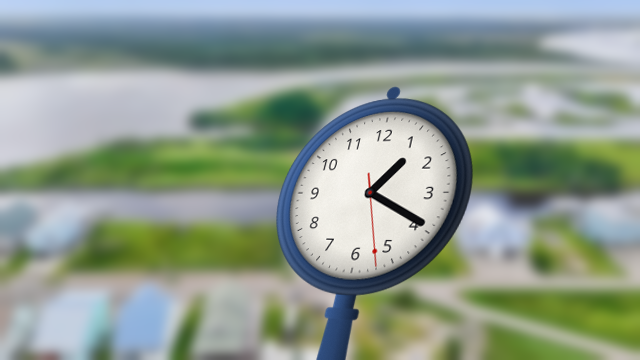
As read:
1.19.27
